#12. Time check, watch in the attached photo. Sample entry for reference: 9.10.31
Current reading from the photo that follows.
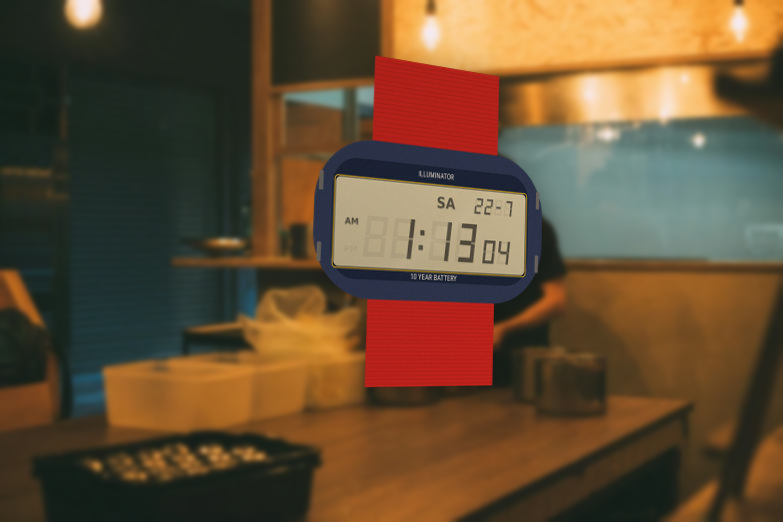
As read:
1.13.04
